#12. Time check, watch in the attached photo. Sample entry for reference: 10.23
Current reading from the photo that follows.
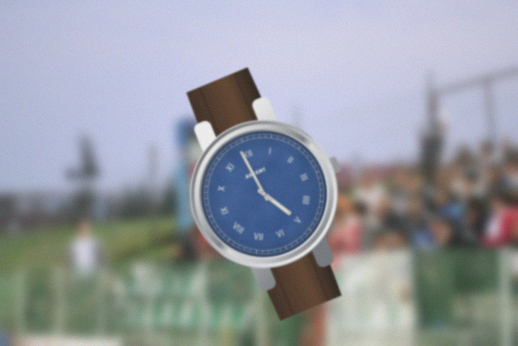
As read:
4.59
